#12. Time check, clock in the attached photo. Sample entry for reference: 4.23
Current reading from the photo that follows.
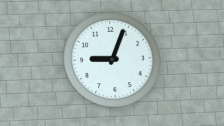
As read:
9.04
